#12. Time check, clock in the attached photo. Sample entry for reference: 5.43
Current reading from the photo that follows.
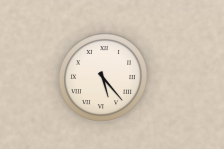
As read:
5.23
